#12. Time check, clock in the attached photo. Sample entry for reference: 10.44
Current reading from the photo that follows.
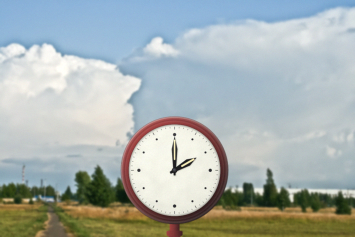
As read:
2.00
